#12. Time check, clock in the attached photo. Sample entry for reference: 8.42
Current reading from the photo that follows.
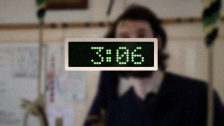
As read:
3.06
